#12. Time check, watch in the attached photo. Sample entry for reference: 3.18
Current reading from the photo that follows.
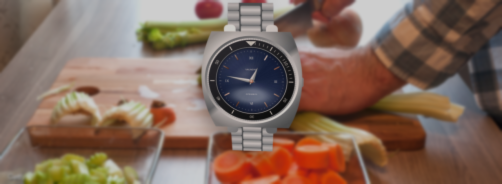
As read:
12.47
